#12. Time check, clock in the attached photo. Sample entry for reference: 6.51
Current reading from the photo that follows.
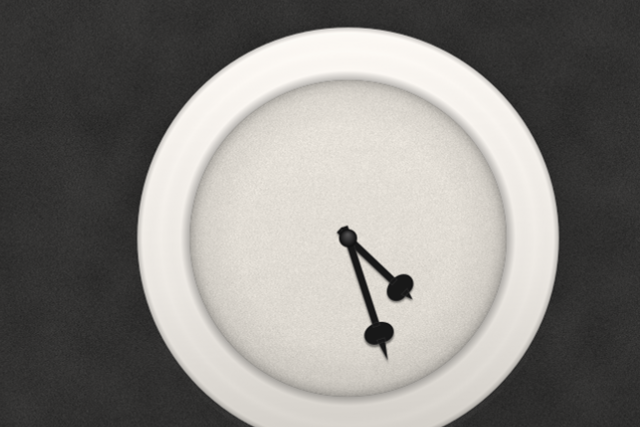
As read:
4.27
